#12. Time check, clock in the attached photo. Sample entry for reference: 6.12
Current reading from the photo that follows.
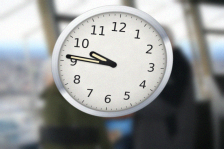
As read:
9.46
